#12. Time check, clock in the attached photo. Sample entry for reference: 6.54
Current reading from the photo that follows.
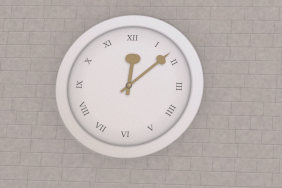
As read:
12.08
